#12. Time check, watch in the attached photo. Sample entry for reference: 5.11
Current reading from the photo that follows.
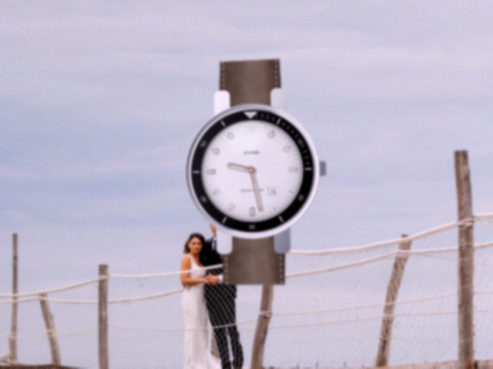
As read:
9.28
